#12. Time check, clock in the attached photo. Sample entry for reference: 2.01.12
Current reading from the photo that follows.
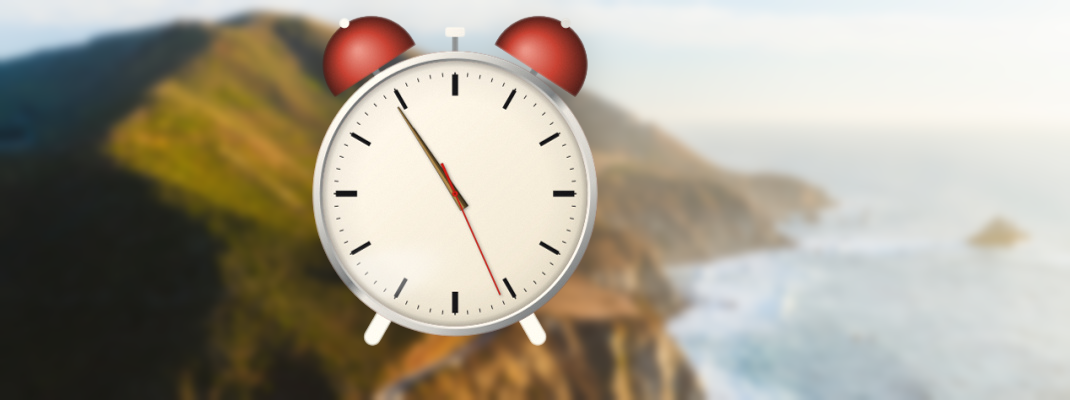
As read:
10.54.26
